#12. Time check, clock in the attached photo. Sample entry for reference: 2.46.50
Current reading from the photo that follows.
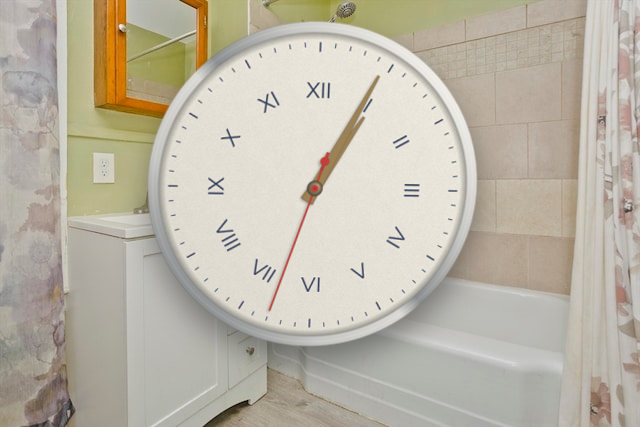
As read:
1.04.33
